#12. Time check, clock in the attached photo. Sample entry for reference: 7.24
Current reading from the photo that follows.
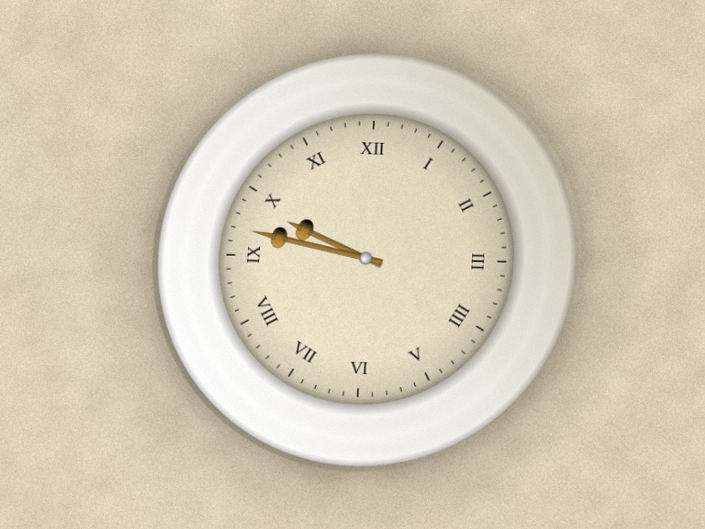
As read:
9.47
